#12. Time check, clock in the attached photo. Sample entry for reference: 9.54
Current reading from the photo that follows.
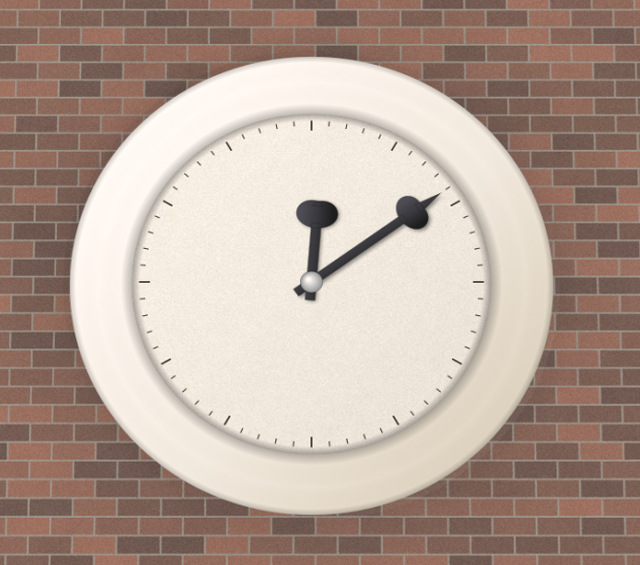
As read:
12.09
